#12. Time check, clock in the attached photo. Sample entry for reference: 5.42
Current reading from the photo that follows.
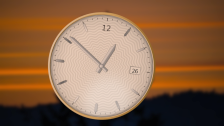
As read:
12.51
